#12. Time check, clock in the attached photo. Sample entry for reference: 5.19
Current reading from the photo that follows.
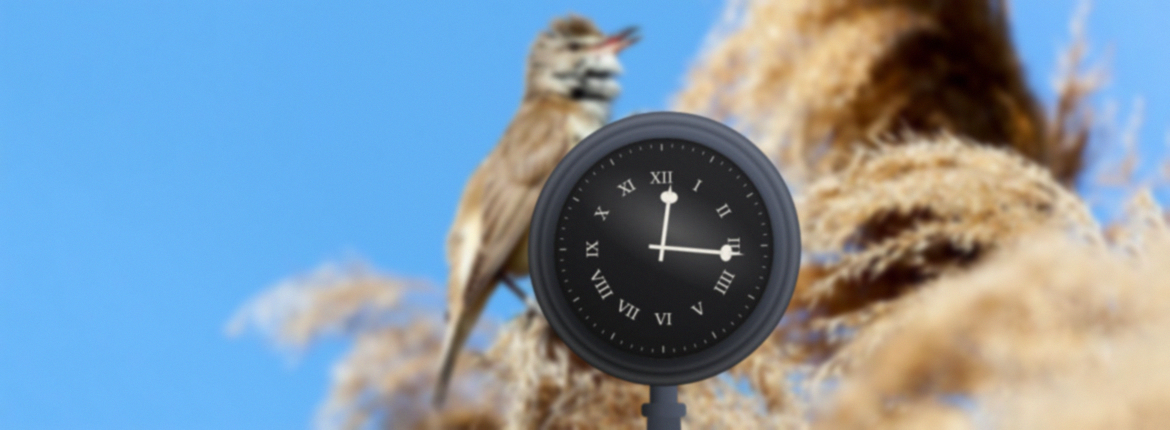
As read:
12.16
